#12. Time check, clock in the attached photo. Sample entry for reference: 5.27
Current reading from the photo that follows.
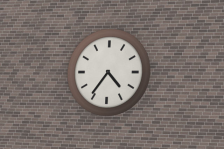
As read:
4.36
